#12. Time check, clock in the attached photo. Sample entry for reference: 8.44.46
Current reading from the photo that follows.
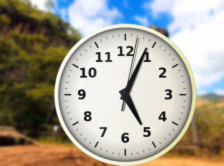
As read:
5.04.02
